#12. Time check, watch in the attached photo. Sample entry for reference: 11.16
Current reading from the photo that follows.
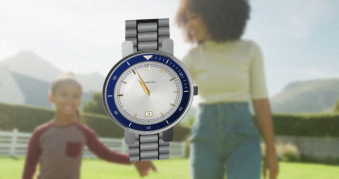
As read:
10.56
